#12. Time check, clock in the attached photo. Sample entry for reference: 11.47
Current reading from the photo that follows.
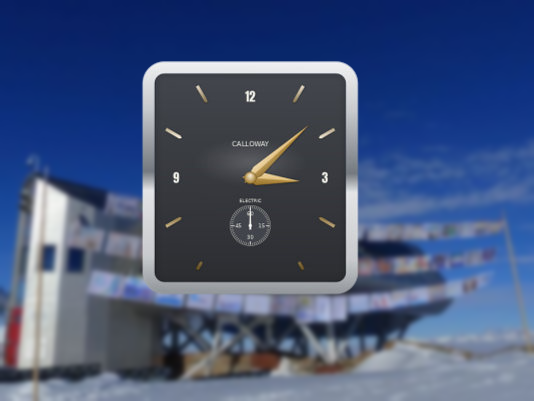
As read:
3.08
